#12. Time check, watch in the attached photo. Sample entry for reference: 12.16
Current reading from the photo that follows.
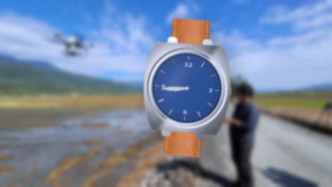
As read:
8.44
